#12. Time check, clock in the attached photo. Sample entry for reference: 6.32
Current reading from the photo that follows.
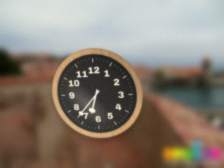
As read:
6.37
